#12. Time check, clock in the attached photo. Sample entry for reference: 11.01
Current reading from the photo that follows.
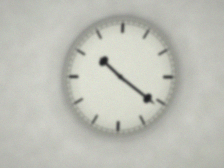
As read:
10.21
